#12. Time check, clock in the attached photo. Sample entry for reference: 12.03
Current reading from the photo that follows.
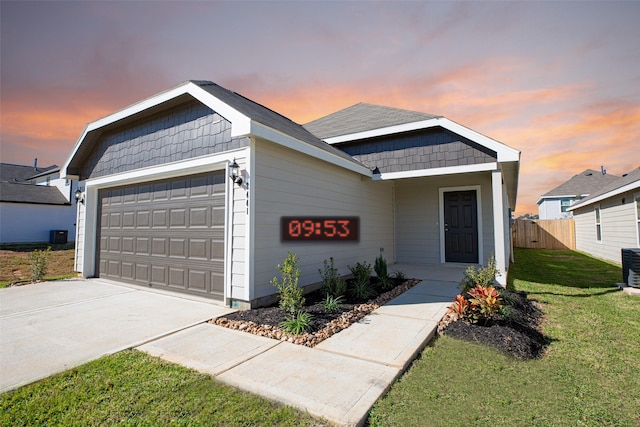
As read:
9.53
